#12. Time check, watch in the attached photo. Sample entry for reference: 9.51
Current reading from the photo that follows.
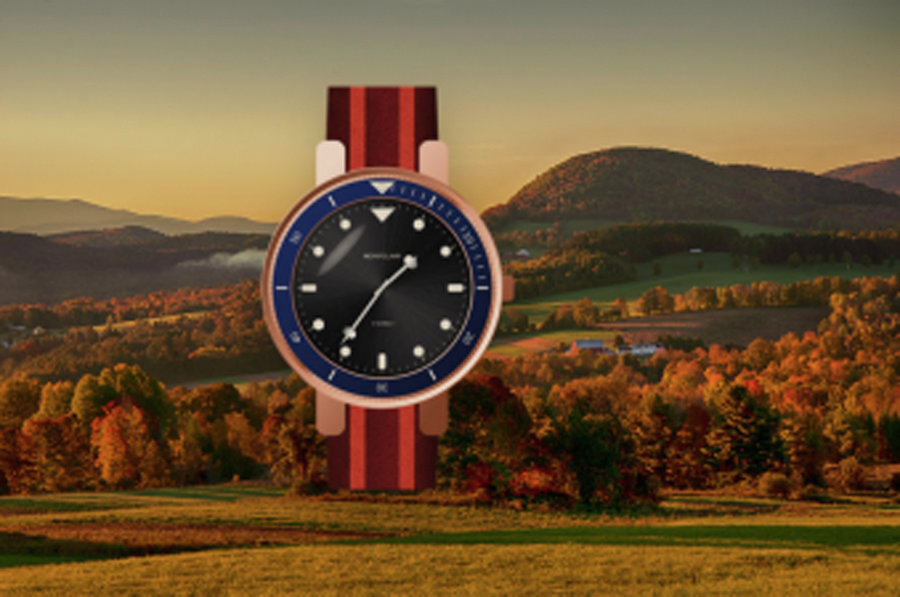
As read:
1.36
